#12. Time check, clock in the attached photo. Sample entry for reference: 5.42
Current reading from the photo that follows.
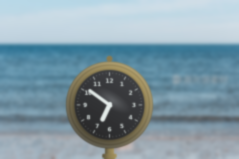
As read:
6.51
